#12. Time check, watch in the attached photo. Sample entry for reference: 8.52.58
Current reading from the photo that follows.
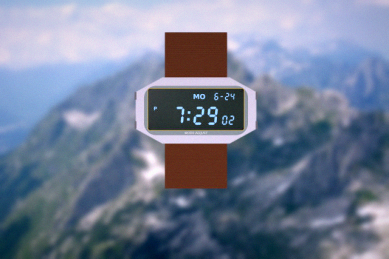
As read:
7.29.02
